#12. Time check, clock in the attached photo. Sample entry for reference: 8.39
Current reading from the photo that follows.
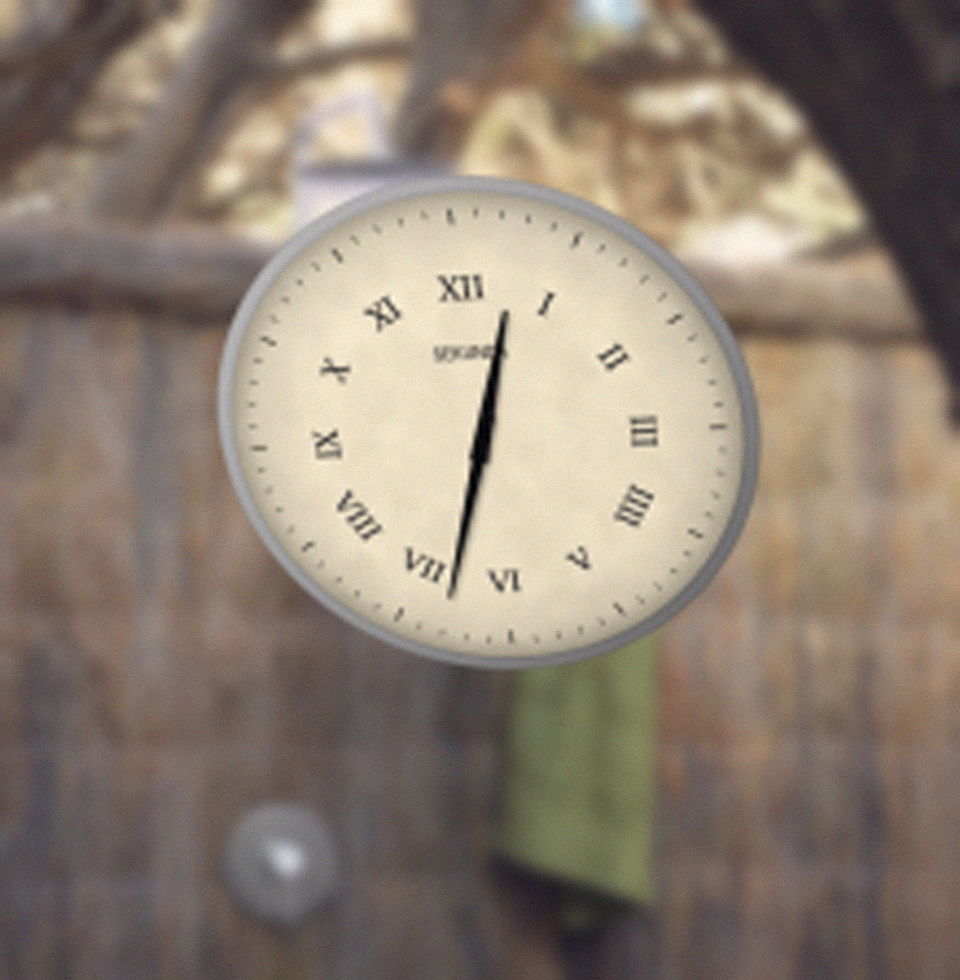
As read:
12.33
